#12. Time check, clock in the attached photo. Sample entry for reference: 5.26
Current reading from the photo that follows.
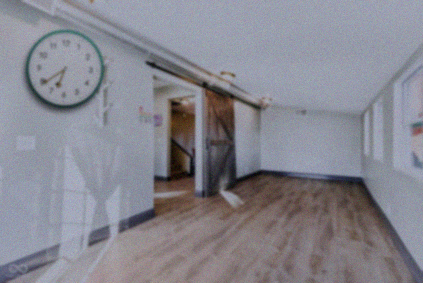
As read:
6.39
